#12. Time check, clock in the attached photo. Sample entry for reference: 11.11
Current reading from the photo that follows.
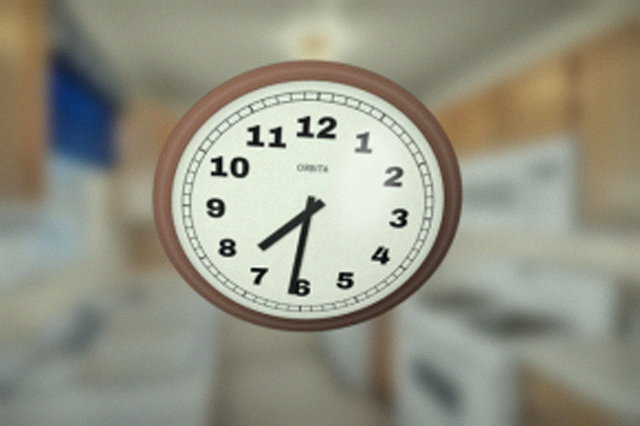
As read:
7.31
